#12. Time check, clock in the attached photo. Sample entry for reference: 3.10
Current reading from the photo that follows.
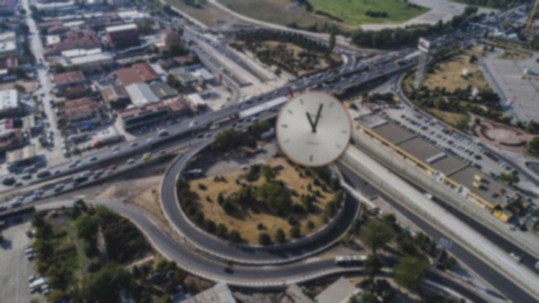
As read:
11.02
